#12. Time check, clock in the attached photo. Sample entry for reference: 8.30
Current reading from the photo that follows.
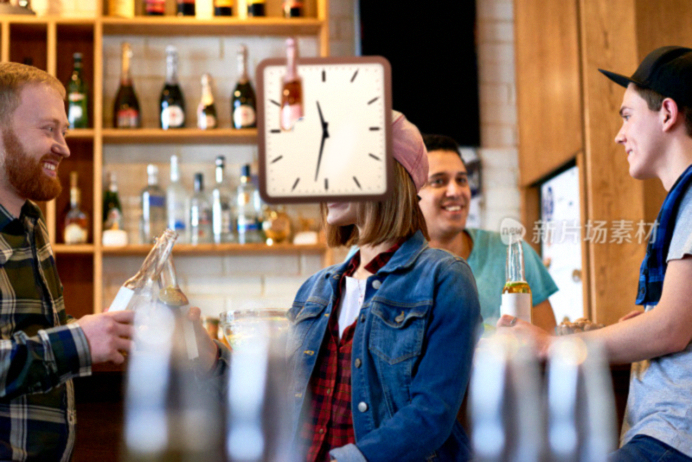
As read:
11.32
